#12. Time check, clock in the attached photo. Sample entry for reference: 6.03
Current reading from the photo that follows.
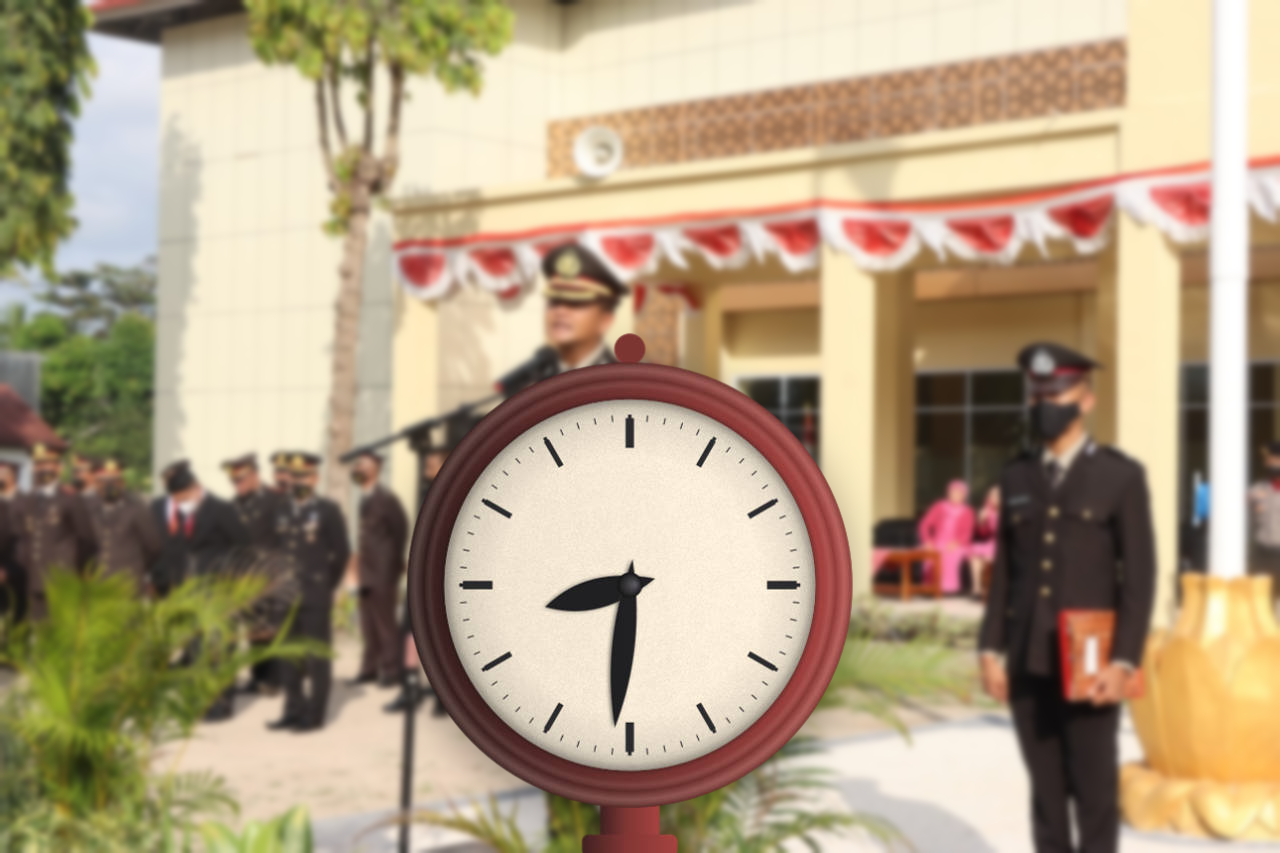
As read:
8.31
